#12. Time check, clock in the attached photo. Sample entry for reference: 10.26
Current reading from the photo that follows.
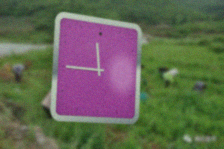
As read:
11.45
